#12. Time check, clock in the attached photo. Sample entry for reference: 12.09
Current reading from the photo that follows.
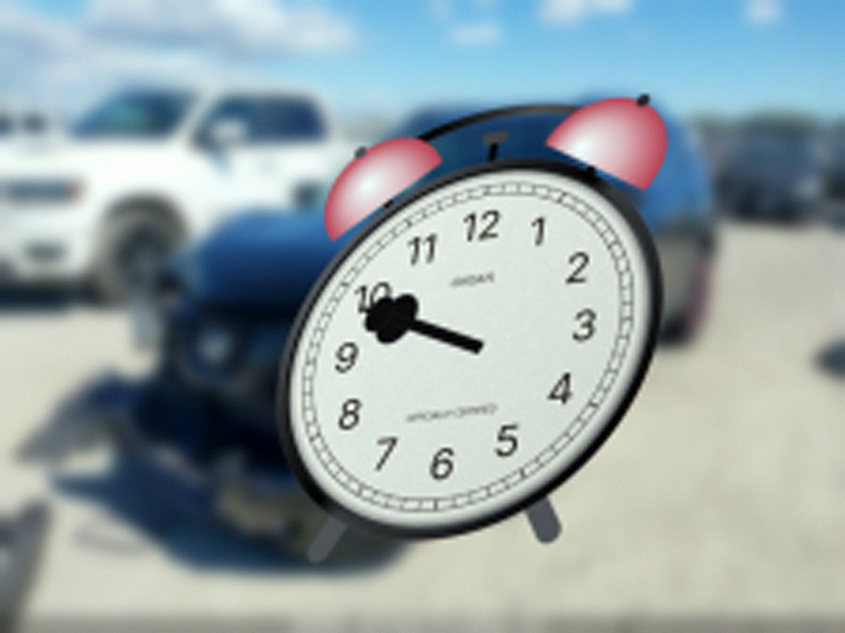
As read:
9.49
